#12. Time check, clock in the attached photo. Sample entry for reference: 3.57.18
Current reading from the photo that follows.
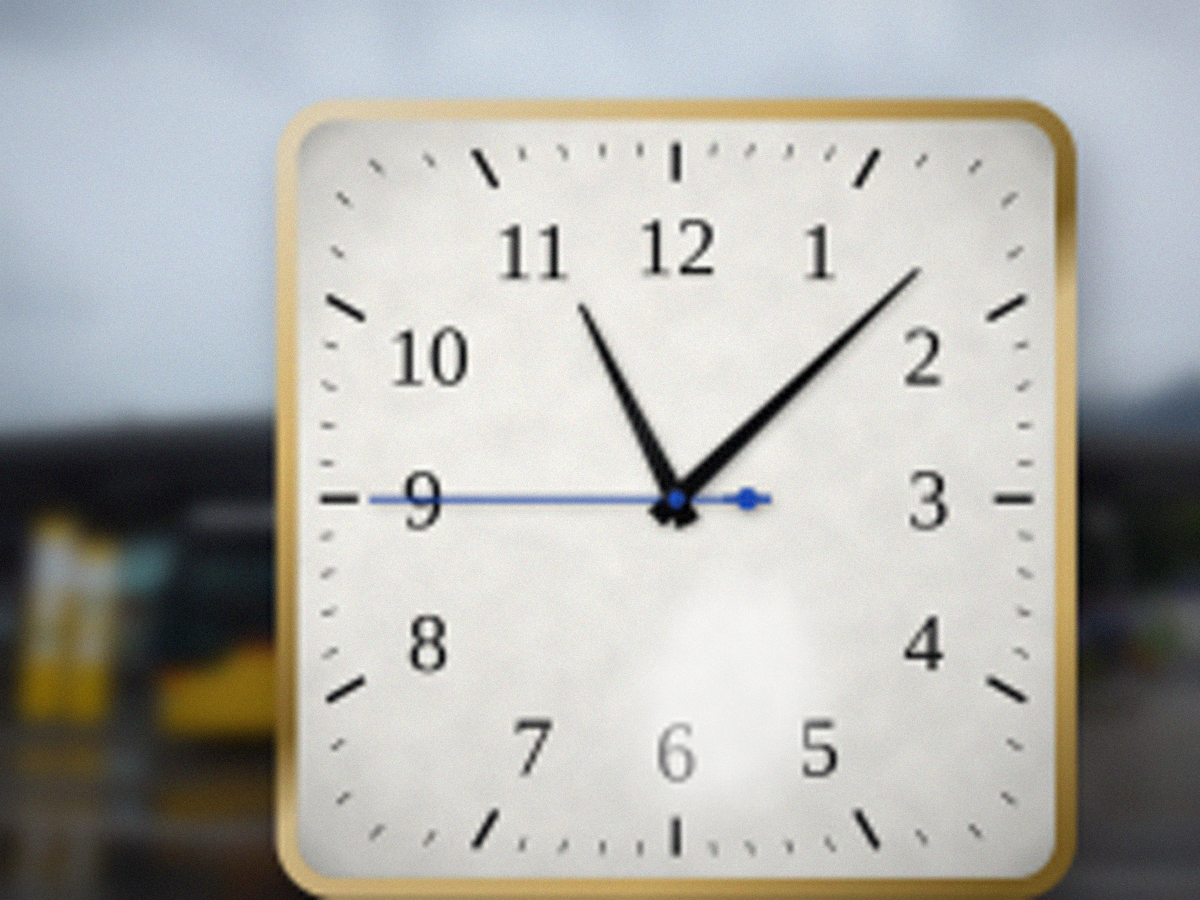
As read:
11.07.45
